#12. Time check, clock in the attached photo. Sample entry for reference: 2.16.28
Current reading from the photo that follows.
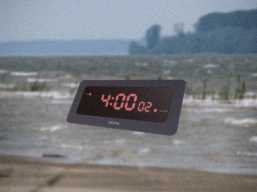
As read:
4.00.02
